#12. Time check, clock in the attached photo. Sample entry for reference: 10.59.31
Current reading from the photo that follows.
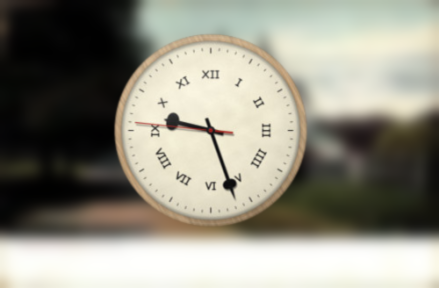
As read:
9.26.46
